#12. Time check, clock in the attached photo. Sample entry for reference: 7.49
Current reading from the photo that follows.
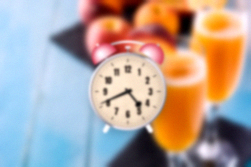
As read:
4.41
